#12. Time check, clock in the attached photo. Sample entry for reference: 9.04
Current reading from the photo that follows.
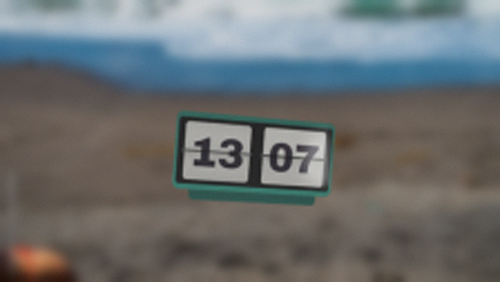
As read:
13.07
